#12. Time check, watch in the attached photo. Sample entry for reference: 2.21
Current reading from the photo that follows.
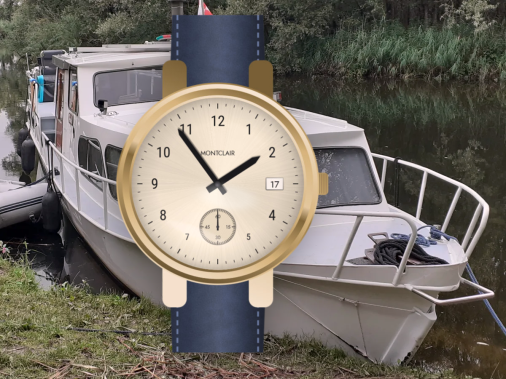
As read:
1.54
